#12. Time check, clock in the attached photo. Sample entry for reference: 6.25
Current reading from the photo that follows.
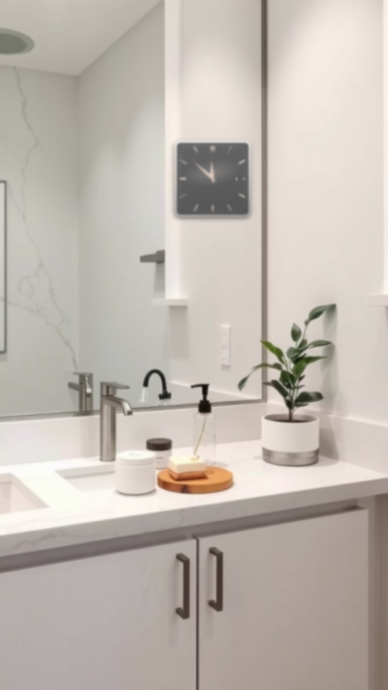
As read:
11.52
